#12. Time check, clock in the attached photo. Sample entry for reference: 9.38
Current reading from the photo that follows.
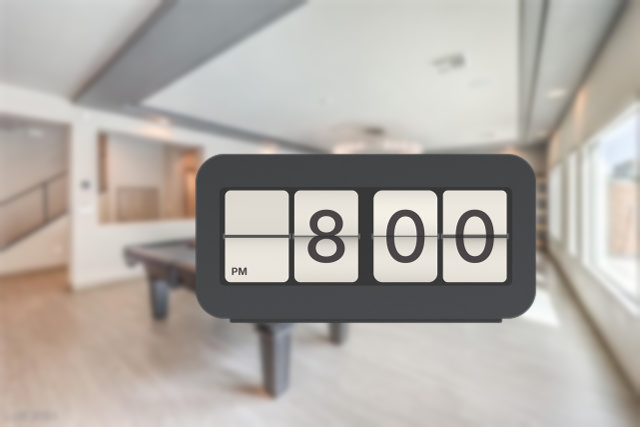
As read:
8.00
